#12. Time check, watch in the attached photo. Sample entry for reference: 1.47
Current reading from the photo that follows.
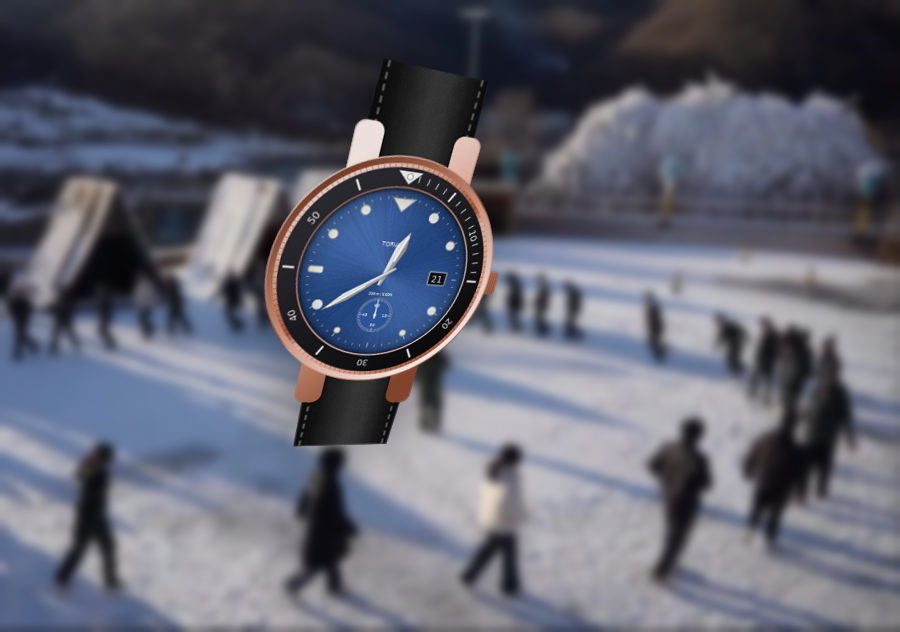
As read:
12.39
